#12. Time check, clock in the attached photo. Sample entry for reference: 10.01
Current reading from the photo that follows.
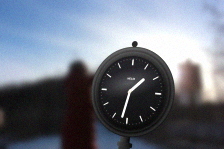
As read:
1.32
